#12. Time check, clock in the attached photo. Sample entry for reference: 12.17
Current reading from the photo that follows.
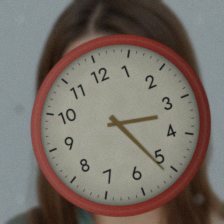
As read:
3.26
